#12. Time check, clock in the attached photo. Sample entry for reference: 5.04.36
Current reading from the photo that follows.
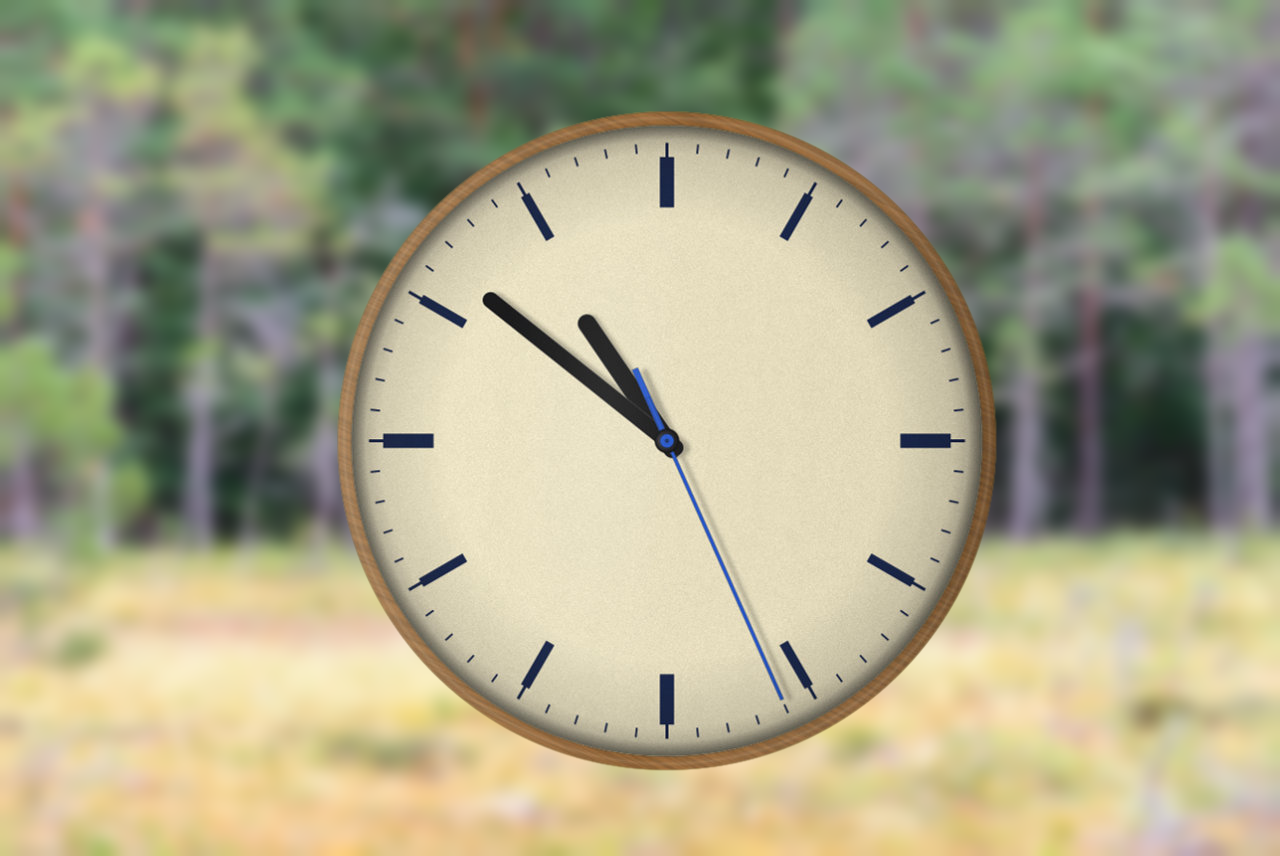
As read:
10.51.26
